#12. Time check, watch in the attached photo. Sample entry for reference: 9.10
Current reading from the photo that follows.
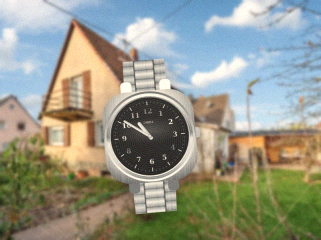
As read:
10.51
